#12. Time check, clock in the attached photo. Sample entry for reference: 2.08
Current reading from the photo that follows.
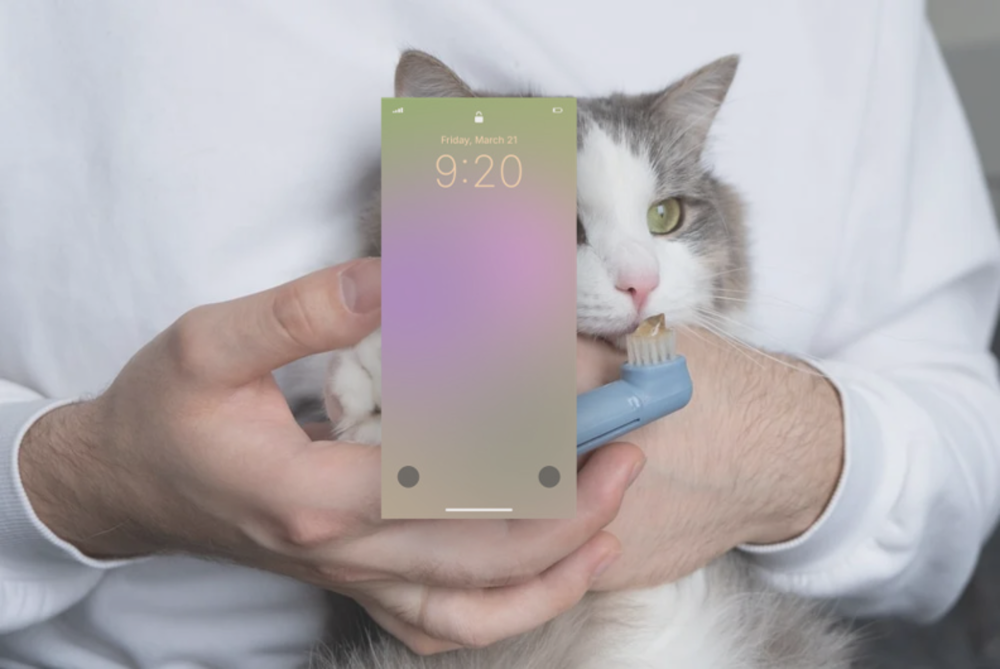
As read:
9.20
